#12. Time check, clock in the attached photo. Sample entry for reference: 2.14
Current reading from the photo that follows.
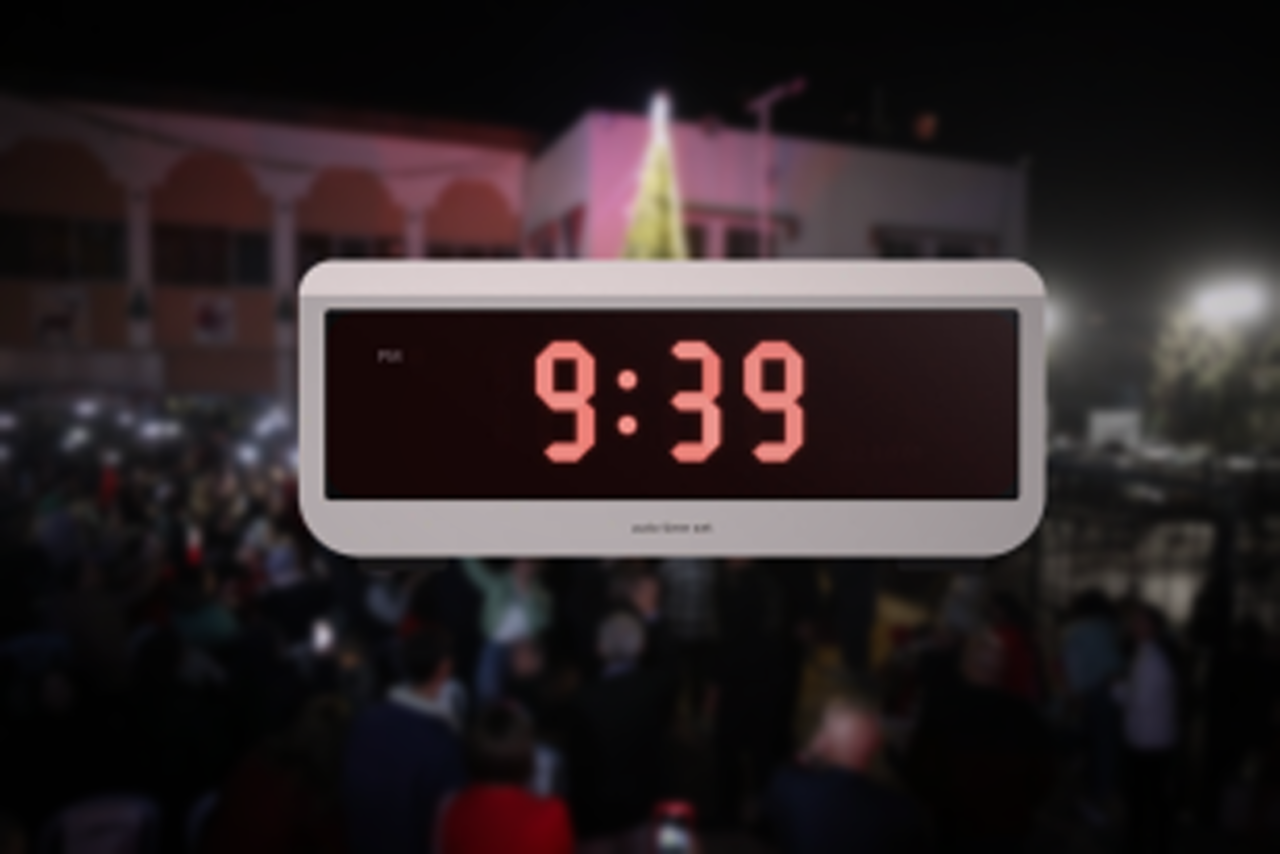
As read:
9.39
